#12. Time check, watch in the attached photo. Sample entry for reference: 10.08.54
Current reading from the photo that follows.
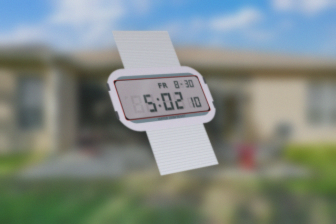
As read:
5.02.10
